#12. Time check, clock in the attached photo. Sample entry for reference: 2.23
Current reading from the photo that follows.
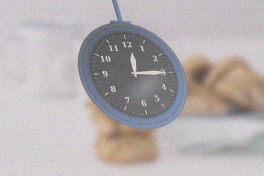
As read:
12.15
